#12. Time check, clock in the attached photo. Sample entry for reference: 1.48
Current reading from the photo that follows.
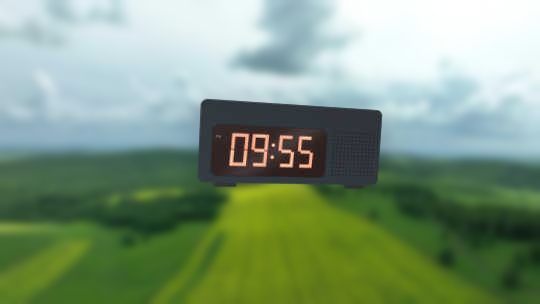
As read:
9.55
